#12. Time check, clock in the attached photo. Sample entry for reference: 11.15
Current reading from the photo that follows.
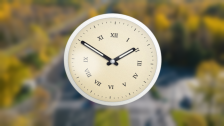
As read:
1.50
